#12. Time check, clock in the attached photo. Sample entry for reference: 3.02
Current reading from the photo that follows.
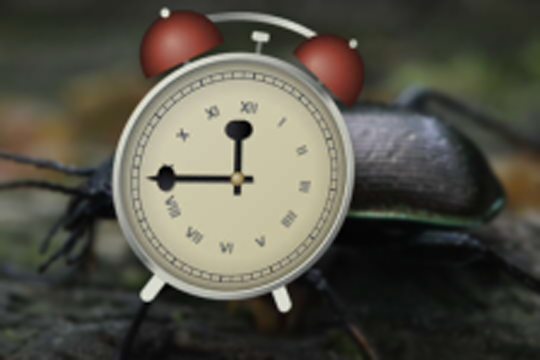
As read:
11.44
